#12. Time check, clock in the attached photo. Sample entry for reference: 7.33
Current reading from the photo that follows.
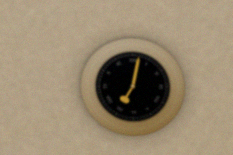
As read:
7.02
